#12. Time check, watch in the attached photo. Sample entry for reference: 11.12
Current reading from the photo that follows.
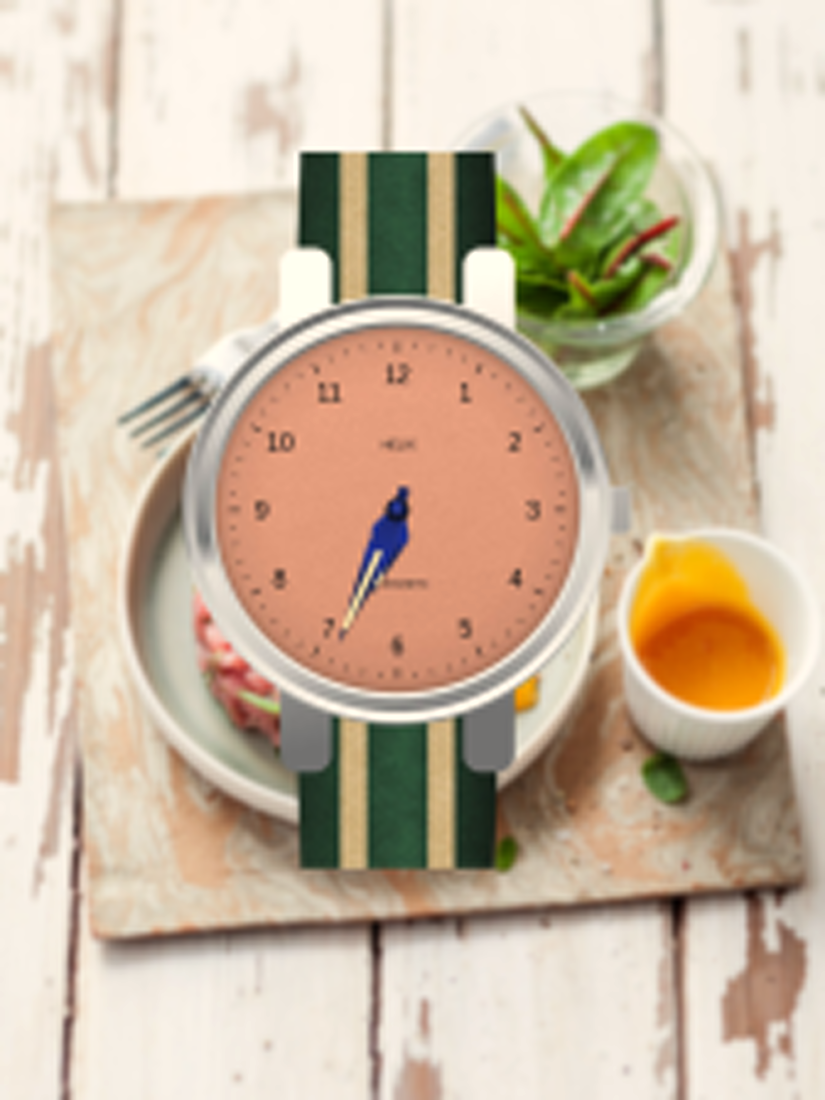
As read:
6.34
